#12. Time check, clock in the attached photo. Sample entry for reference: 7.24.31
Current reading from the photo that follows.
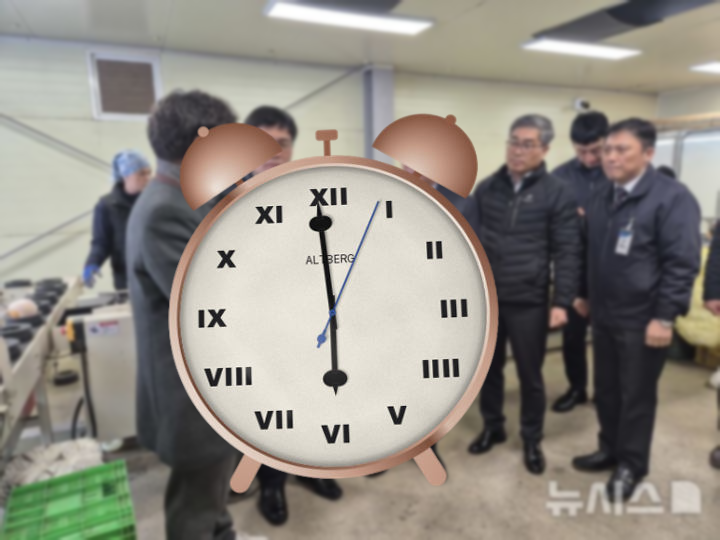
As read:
5.59.04
